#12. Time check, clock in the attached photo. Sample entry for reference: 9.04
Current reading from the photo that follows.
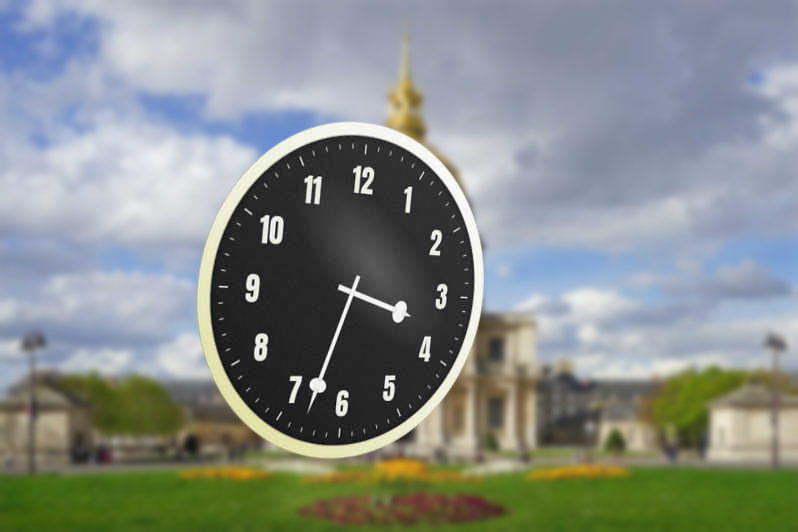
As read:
3.33
